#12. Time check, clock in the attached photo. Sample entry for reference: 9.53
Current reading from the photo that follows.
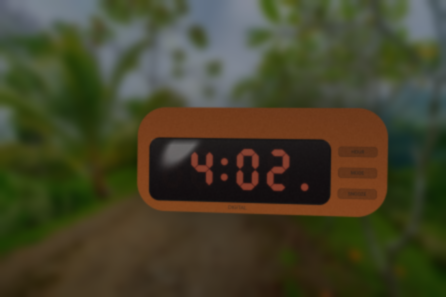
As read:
4.02
